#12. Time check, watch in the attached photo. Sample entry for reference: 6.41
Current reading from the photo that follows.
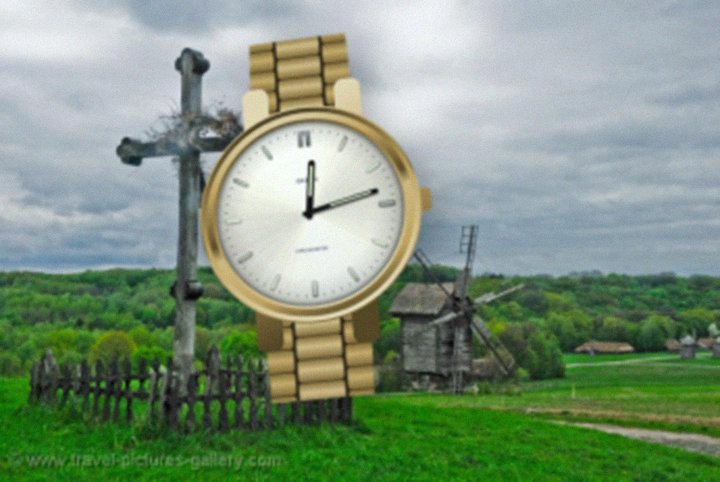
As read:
12.13
